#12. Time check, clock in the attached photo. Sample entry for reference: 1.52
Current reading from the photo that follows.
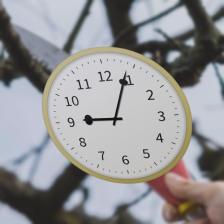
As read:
9.04
